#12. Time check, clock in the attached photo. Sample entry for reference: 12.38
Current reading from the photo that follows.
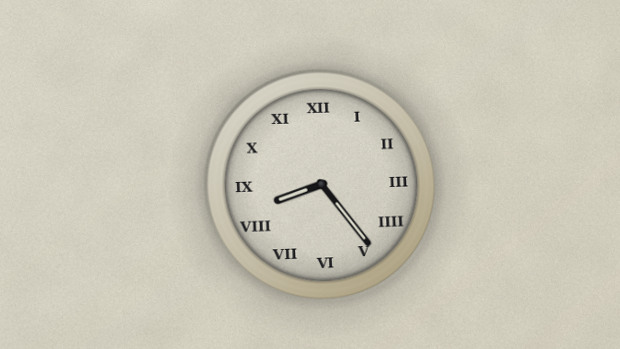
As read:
8.24
